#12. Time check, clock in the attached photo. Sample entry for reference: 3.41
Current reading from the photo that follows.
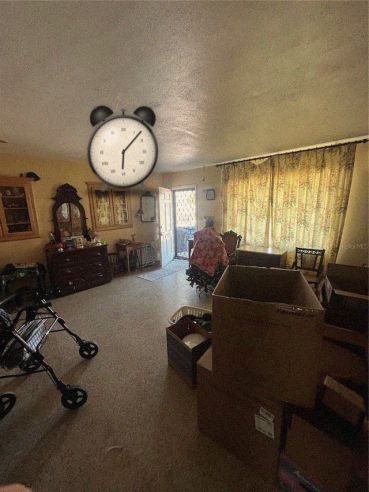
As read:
6.07
